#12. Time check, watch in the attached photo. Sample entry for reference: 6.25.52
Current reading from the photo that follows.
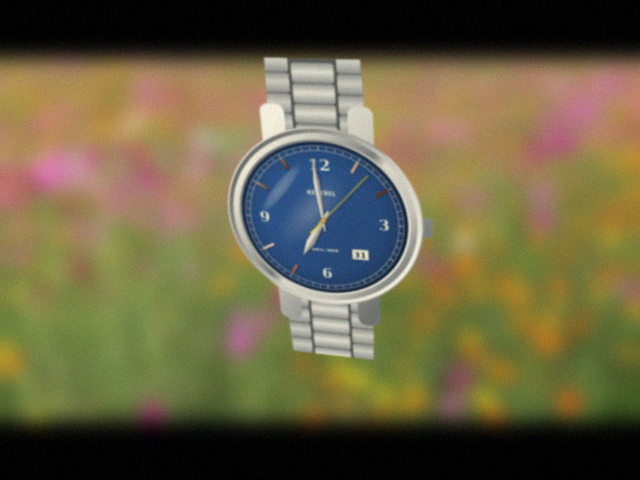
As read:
6.59.07
